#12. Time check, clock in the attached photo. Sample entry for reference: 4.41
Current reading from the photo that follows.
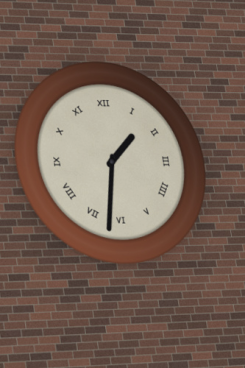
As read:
1.32
